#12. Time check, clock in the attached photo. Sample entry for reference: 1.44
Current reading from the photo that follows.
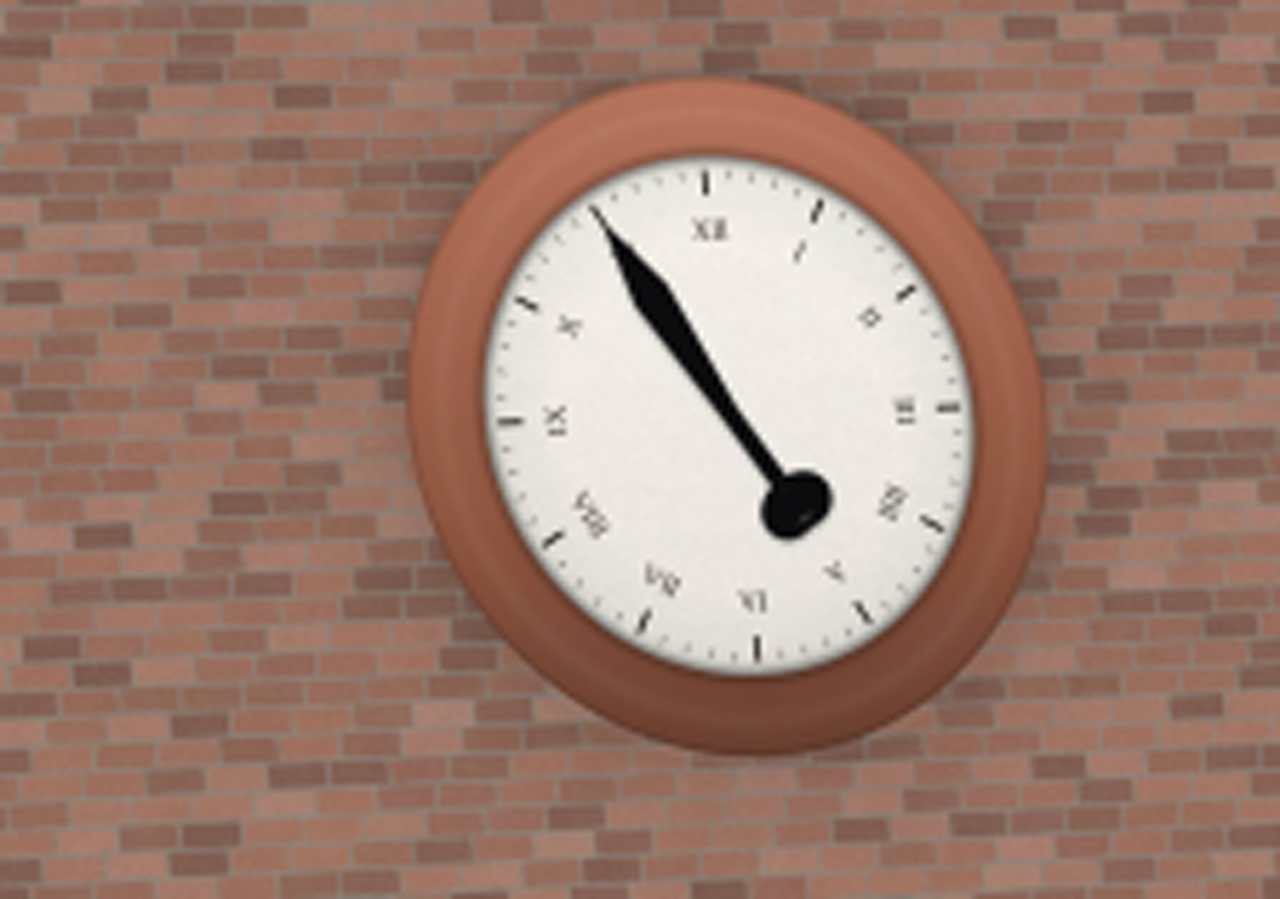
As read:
4.55
